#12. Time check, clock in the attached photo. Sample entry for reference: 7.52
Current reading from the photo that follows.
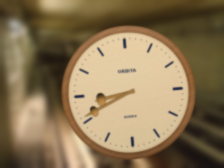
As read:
8.41
